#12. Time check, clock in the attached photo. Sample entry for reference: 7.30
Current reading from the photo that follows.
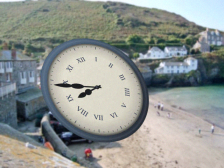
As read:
8.49
